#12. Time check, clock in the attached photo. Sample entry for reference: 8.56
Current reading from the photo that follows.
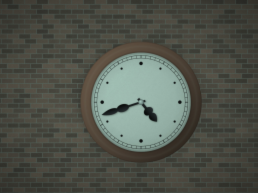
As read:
4.42
